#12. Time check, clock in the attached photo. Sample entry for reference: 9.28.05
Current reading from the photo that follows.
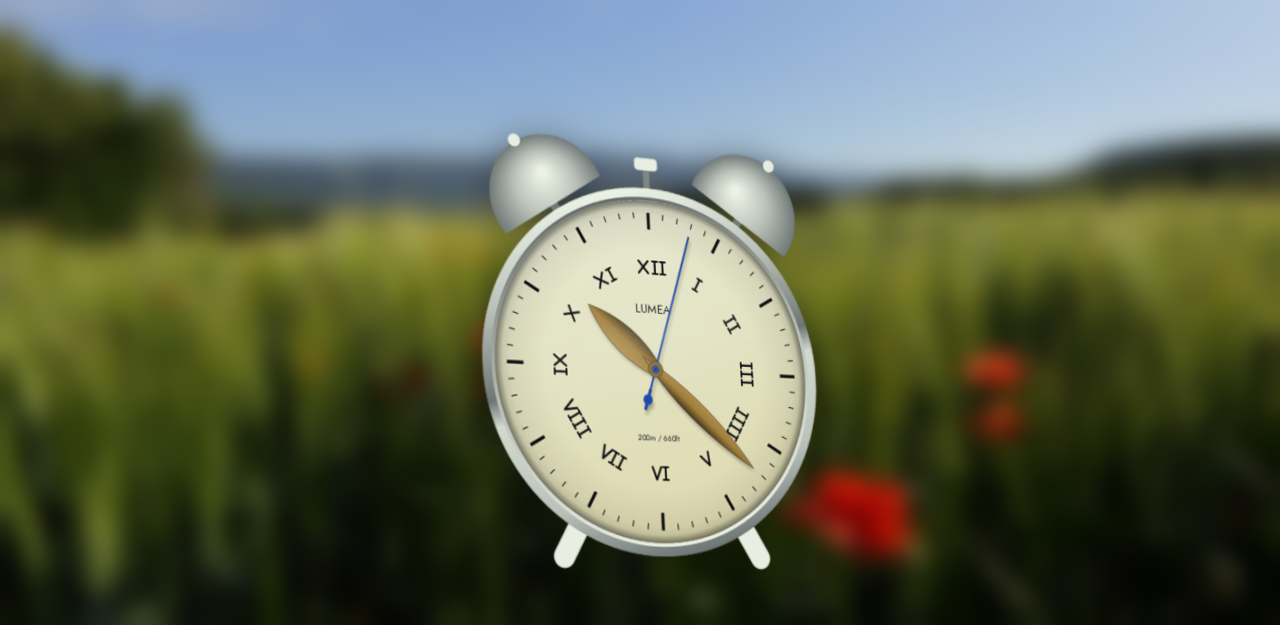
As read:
10.22.03
